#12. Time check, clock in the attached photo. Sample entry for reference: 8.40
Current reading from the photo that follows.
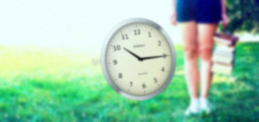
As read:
10.15
